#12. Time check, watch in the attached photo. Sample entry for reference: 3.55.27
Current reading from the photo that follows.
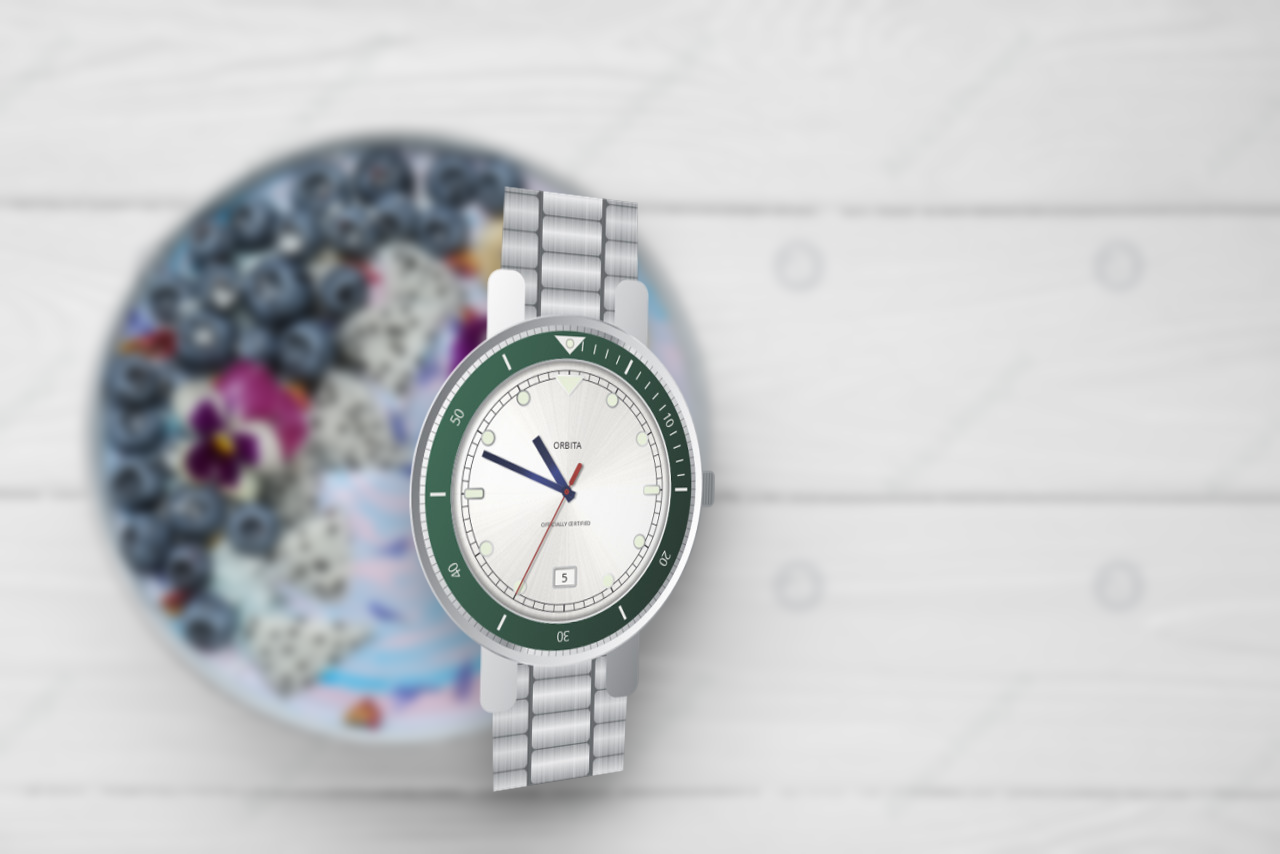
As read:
10.48.35
